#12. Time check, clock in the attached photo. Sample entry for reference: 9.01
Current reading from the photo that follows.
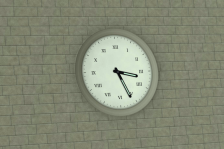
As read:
3.26
